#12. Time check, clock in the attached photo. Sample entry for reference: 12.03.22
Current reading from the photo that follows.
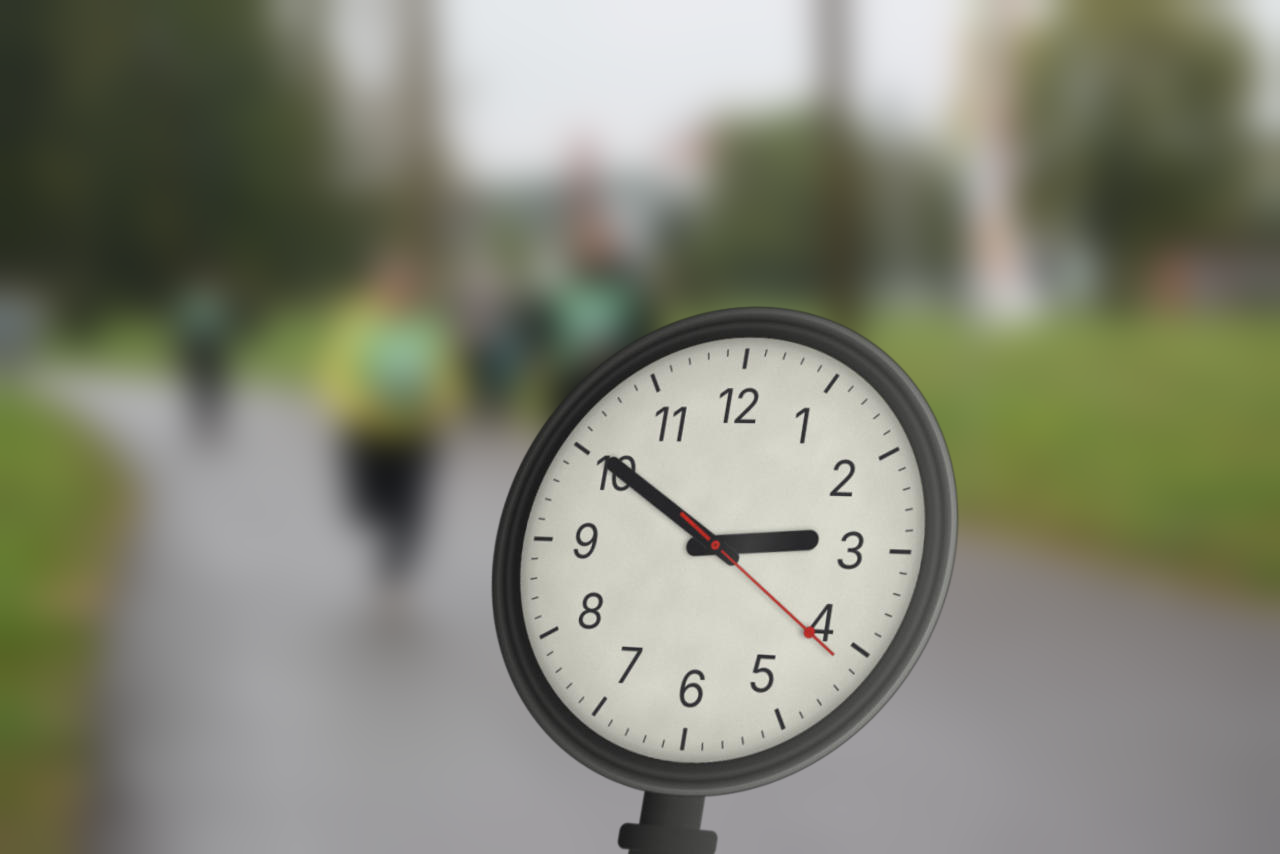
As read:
2.50.21
